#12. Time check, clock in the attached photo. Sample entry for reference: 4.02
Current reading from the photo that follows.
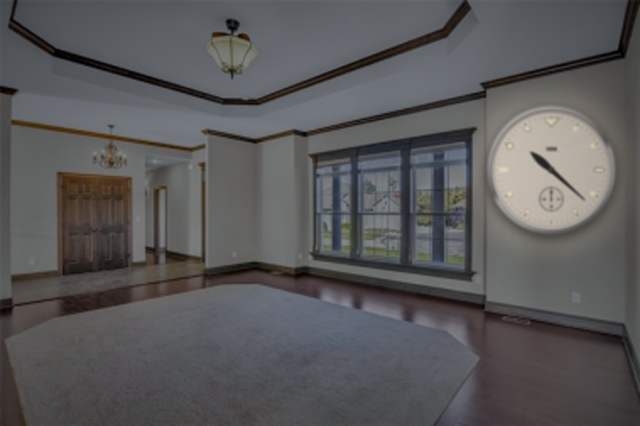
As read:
10.22
